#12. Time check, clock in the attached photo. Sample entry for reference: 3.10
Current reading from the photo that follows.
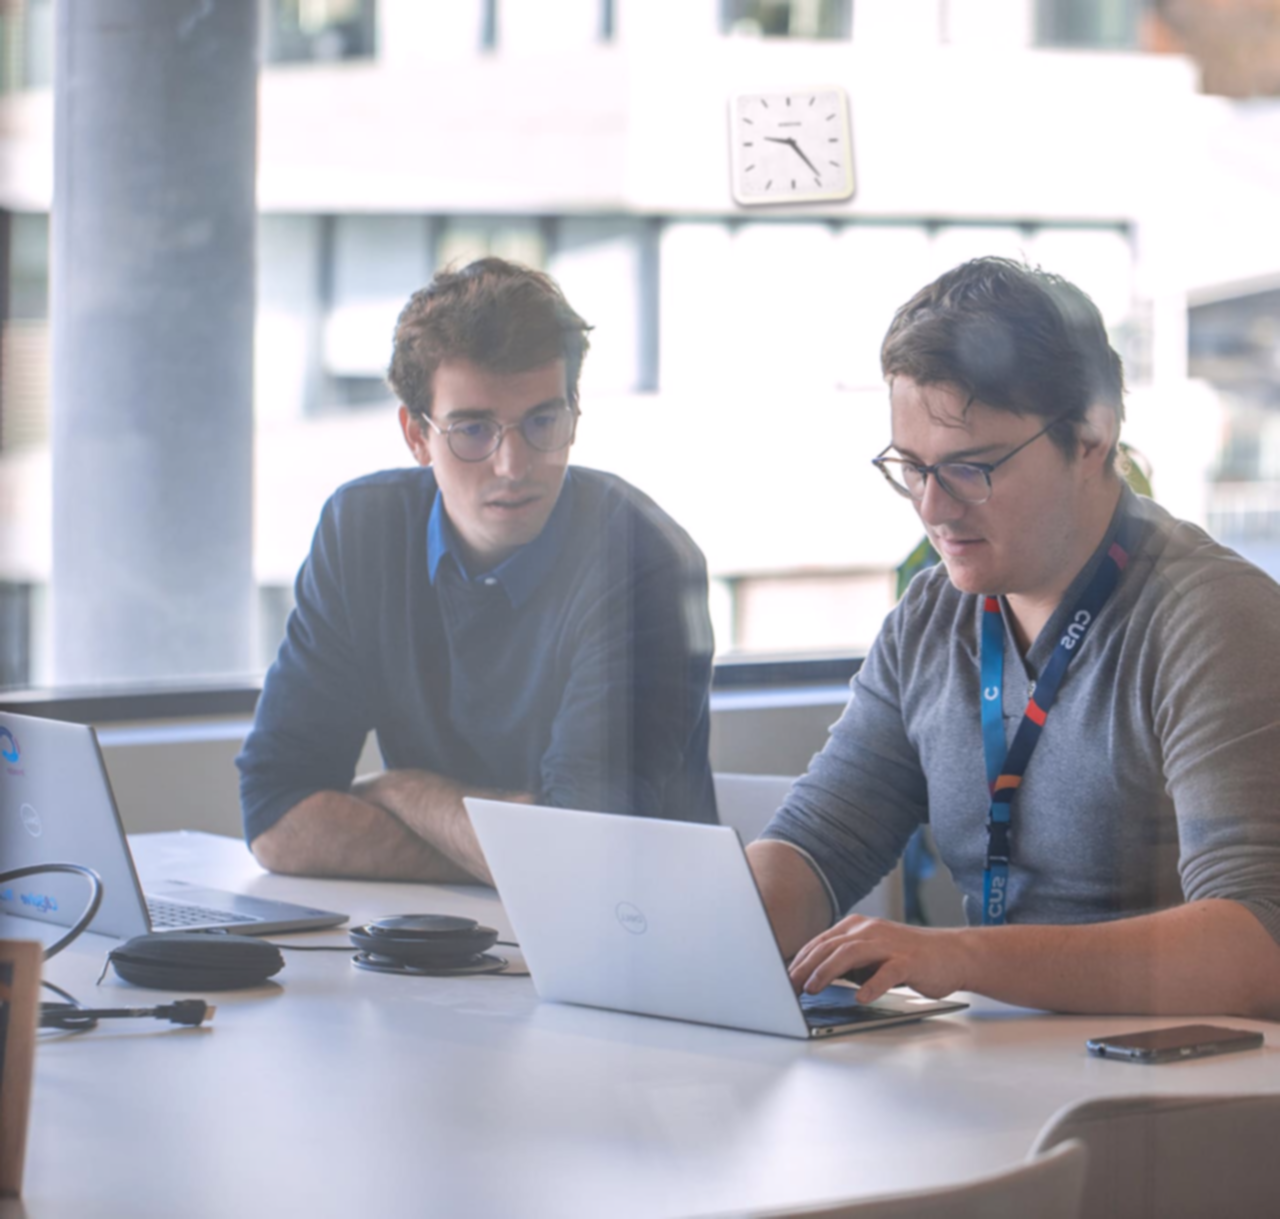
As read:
9.24
